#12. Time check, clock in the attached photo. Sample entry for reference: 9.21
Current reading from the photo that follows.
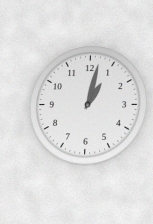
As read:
1.02
